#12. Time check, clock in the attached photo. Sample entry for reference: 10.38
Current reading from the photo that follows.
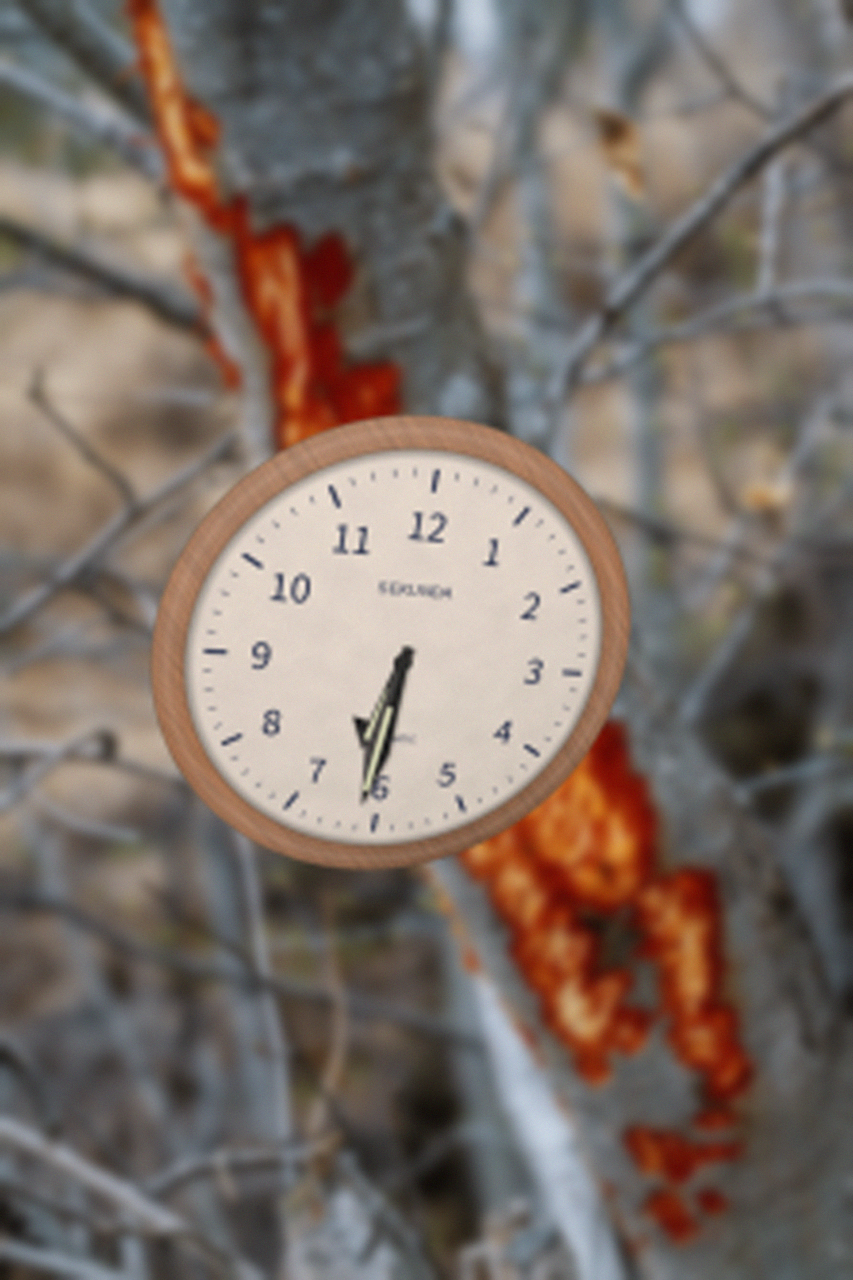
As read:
6.31
